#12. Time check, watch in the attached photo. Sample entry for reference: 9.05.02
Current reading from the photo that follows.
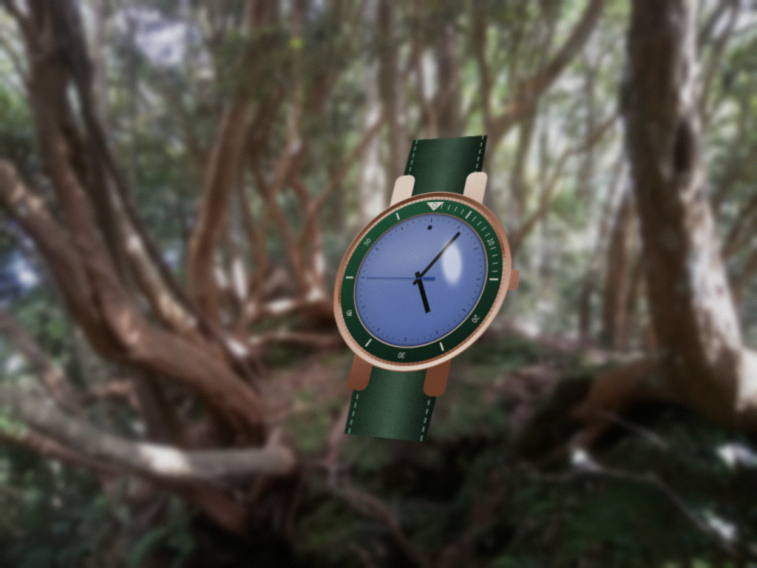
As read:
5.05.45
